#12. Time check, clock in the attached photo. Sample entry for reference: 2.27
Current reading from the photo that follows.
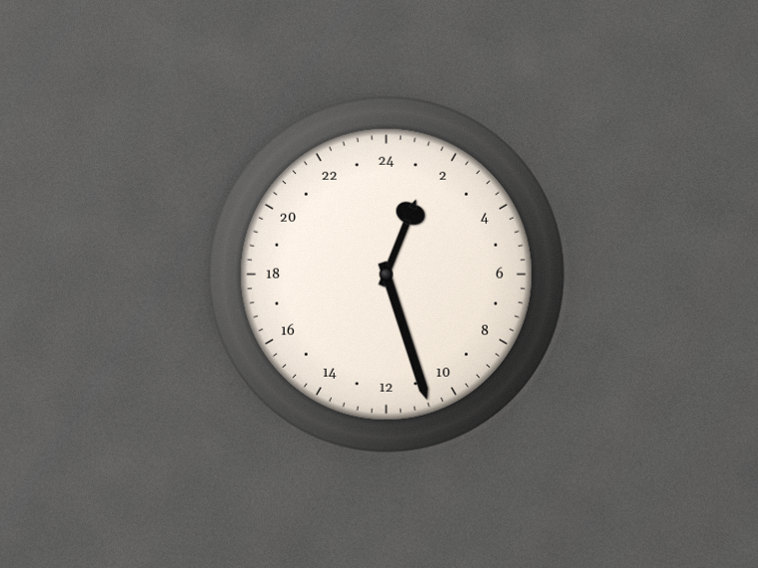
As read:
1.27
